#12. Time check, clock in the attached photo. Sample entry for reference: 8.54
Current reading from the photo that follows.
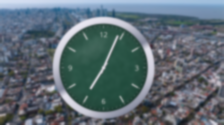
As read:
7.04
